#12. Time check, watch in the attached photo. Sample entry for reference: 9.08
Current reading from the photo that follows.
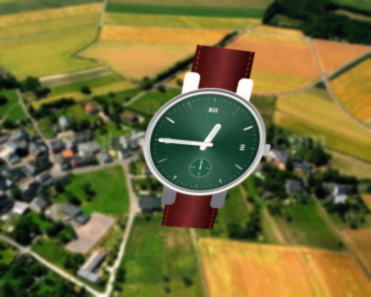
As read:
12.45
